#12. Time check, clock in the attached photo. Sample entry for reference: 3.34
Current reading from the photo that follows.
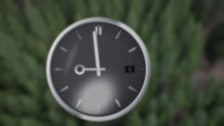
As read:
8.59
